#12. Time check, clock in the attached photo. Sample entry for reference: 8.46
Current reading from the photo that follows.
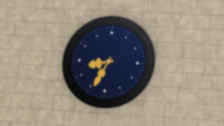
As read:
8.34
